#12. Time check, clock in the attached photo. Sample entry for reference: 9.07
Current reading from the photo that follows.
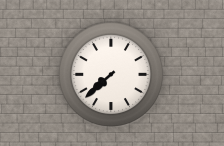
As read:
7.38
